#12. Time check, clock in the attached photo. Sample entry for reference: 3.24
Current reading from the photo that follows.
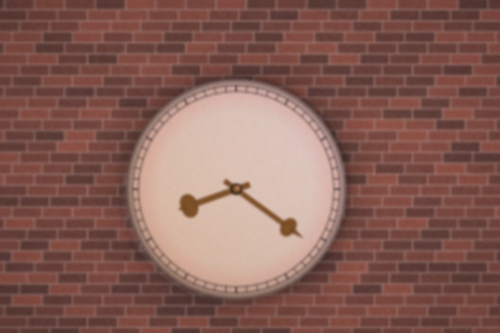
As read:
8.21
